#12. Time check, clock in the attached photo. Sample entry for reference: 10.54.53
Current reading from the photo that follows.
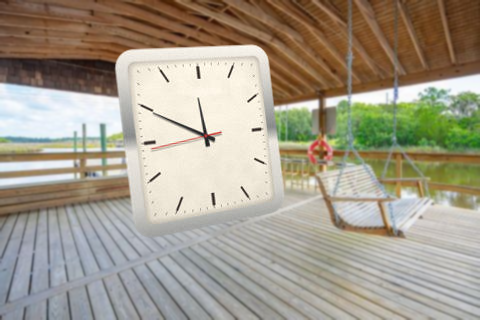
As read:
11.49.44
